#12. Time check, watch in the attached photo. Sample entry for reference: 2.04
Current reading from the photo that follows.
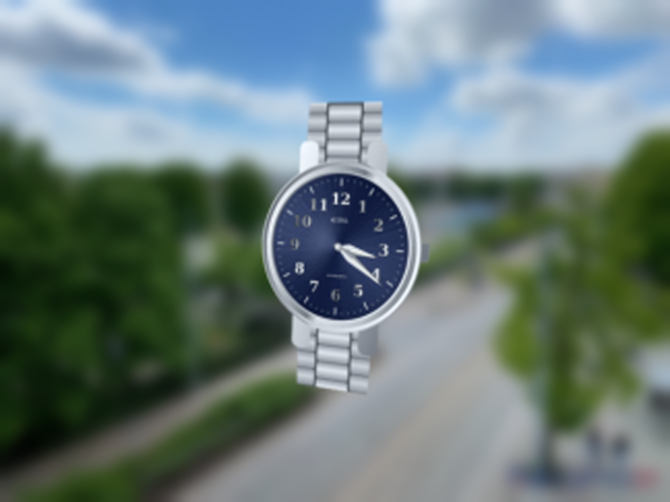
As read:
3.21
